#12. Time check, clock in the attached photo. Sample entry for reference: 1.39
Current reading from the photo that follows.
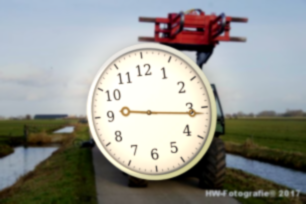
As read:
9.16
